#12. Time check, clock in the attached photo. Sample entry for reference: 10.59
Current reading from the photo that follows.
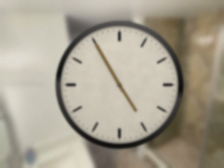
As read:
4.55
